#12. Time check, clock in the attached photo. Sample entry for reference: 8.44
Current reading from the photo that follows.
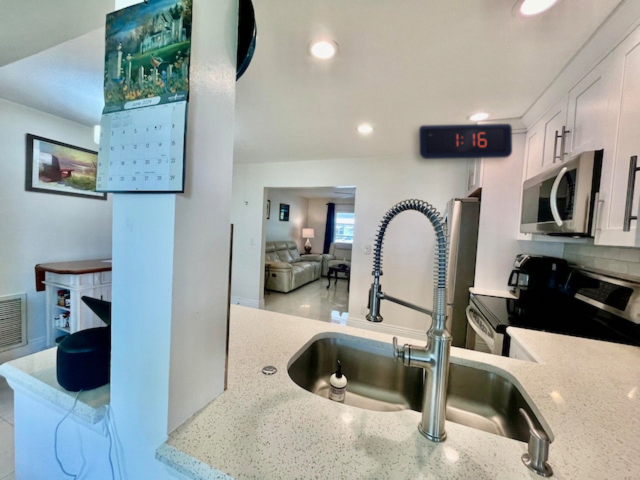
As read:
1.16
